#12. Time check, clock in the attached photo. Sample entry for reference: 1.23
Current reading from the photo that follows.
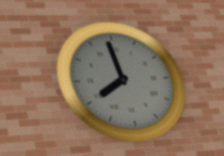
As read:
7.59
